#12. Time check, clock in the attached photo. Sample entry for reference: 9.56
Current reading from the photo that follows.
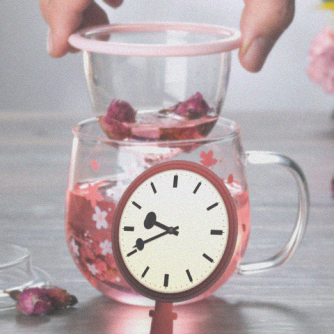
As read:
9.41
